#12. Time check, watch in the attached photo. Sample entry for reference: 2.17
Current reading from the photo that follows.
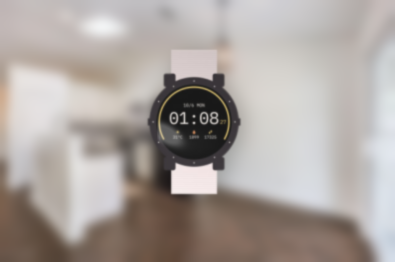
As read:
1.08
